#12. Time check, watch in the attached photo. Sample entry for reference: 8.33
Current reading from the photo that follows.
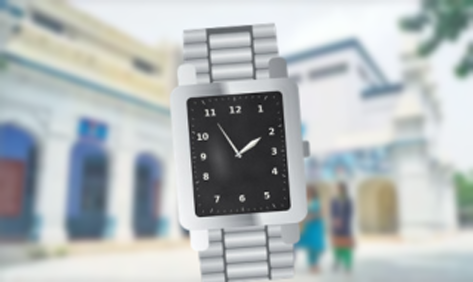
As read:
1.55
